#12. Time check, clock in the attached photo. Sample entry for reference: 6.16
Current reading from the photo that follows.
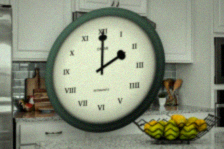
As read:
2.00
